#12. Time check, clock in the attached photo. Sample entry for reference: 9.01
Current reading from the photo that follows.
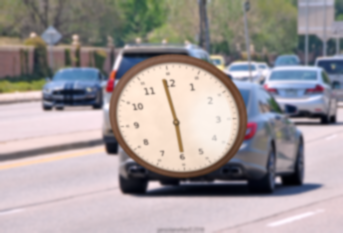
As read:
5.59
